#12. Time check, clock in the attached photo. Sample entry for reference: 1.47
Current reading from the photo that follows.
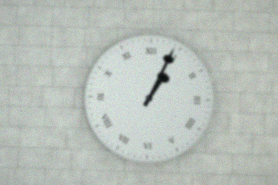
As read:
1.04
